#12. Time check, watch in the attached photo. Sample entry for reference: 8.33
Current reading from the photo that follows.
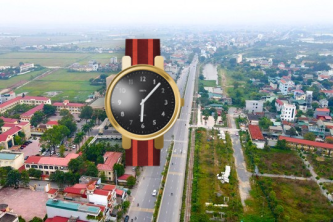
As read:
6.07
